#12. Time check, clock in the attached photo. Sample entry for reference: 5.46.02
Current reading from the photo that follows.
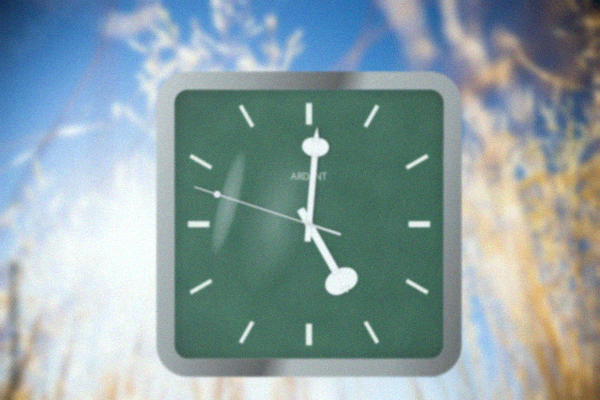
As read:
5.00.48
